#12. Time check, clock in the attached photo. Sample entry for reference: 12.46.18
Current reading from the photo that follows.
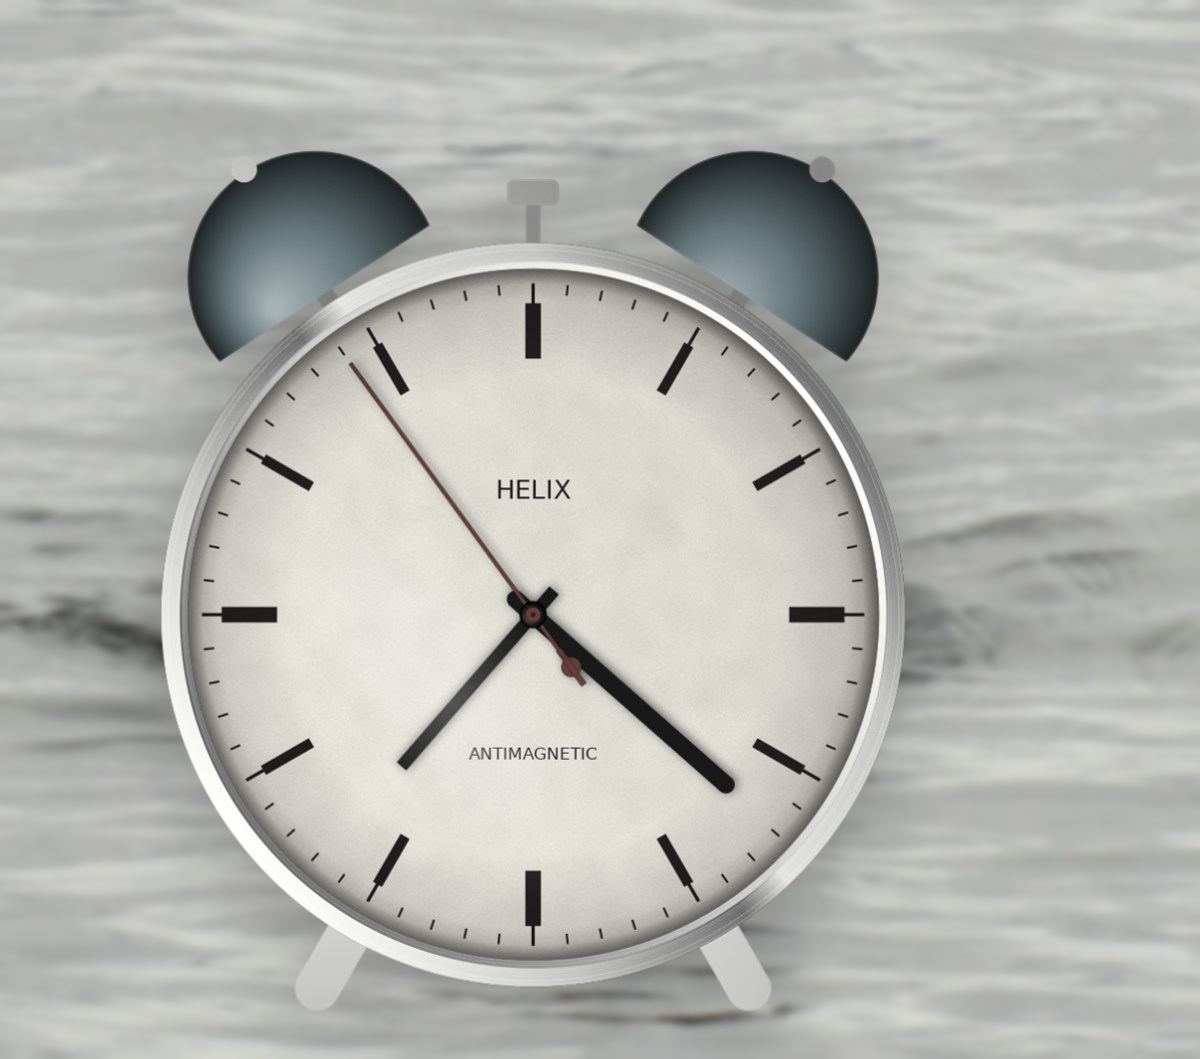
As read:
7.21.54
